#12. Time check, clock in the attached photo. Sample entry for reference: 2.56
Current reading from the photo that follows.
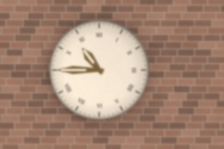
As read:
10.45
